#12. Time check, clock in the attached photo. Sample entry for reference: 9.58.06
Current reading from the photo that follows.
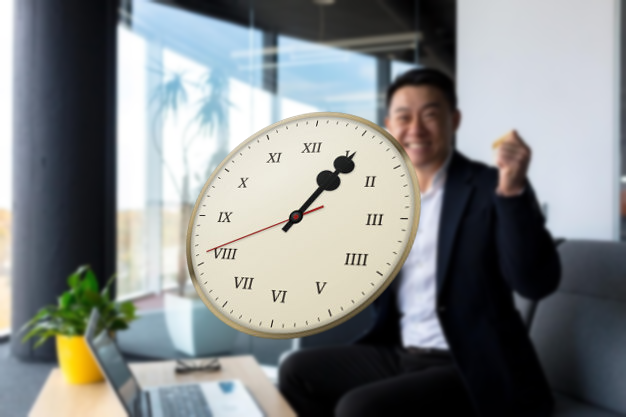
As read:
1.05.41
